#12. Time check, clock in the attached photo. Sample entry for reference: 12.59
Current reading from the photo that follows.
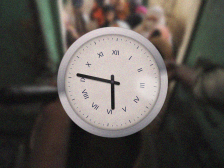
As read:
5.46
